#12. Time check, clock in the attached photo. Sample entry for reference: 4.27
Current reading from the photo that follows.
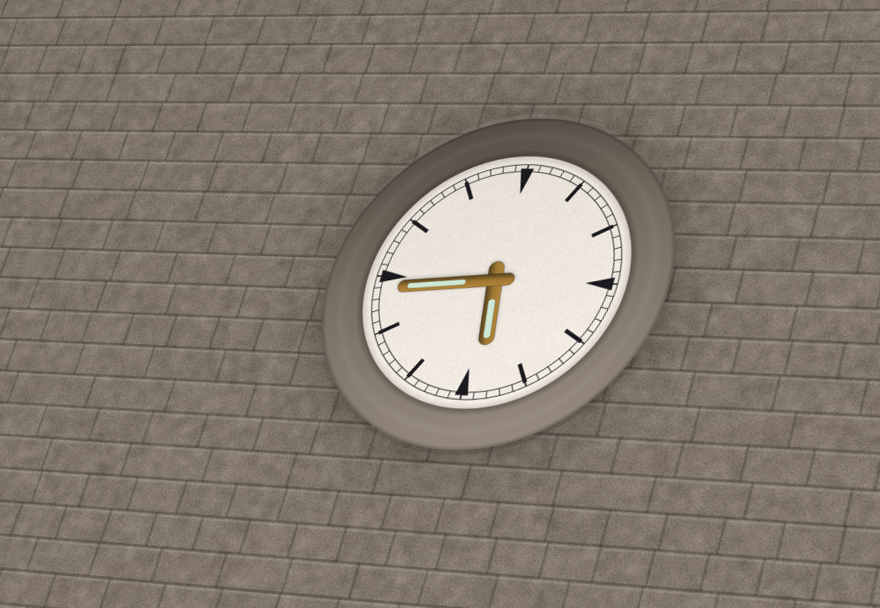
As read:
5.44
